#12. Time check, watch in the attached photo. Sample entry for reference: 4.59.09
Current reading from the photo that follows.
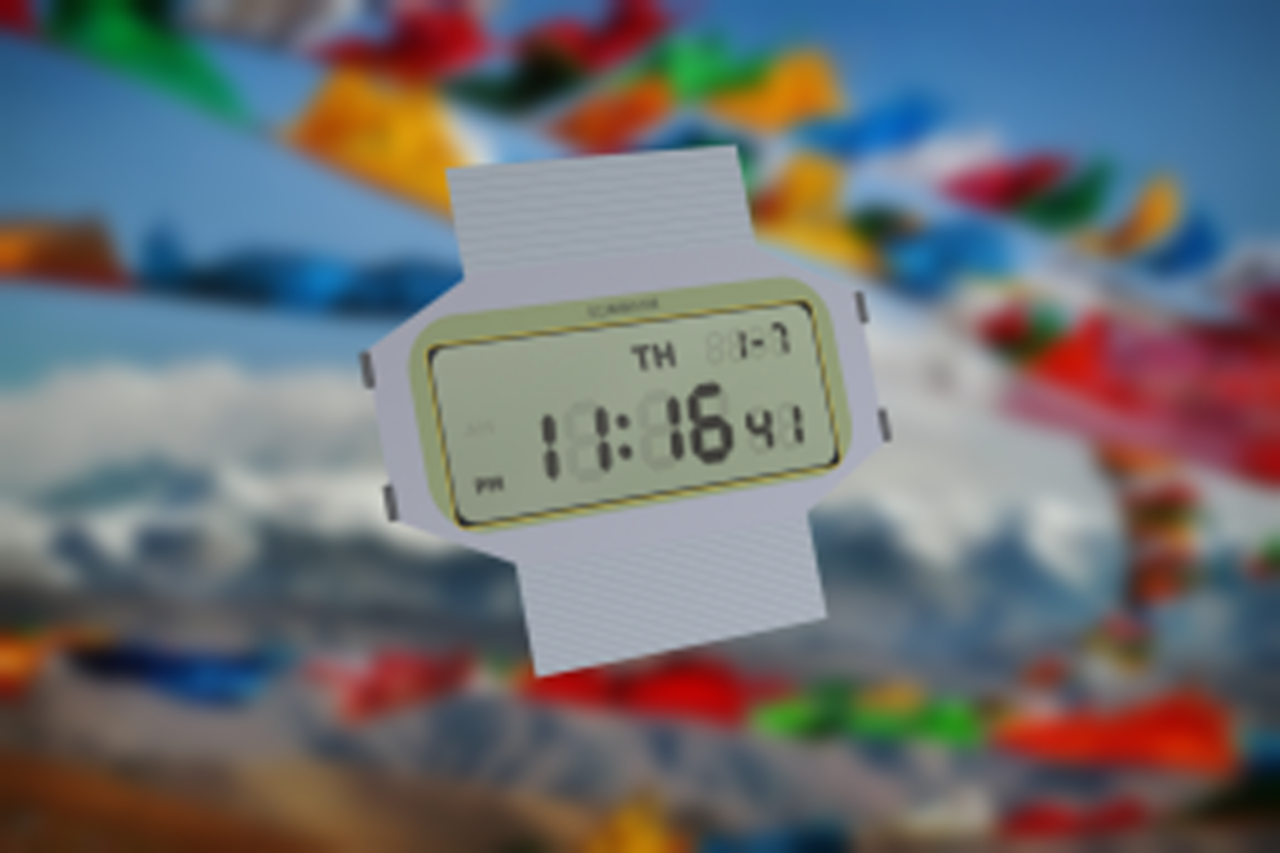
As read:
11.16.41
